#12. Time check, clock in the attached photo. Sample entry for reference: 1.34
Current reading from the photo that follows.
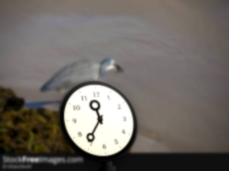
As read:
11.36
